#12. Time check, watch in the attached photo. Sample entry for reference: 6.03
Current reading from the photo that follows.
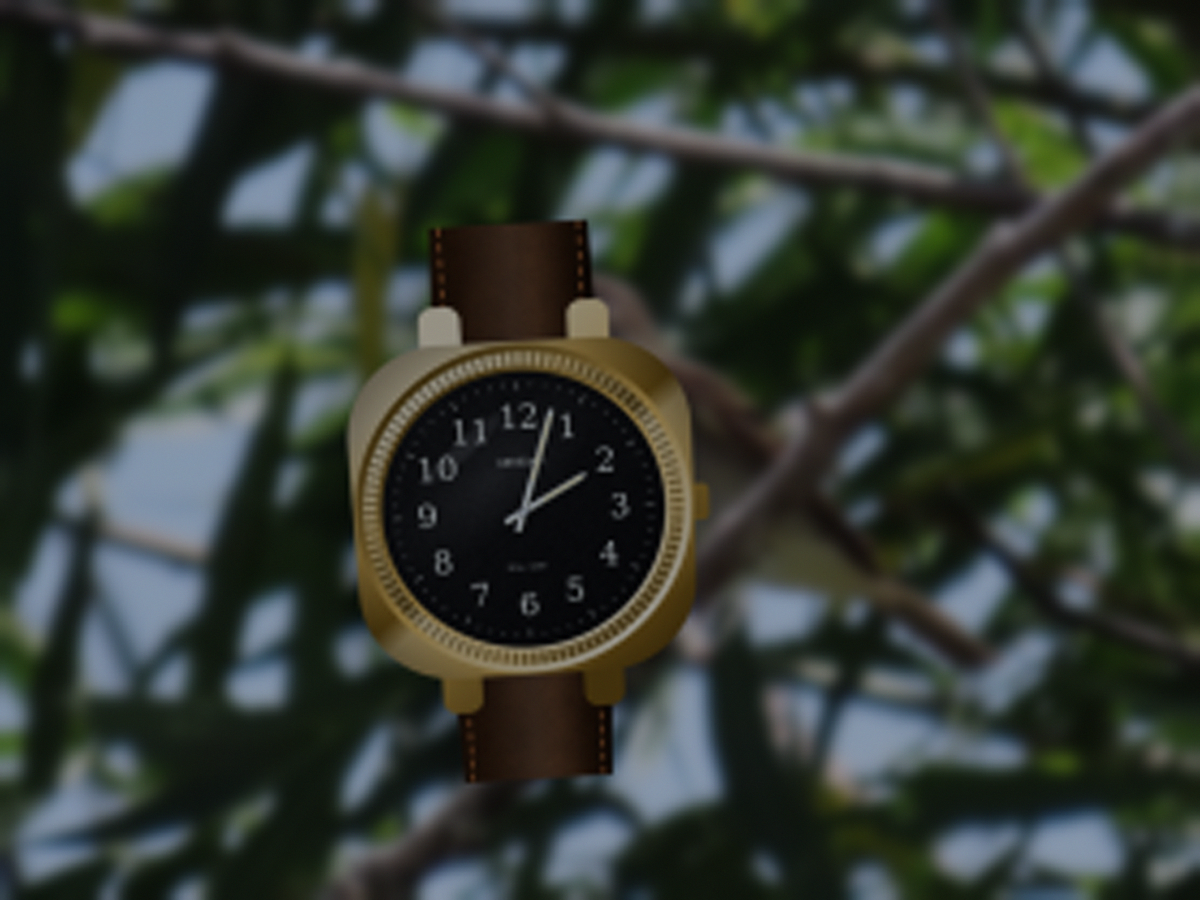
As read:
2.03
